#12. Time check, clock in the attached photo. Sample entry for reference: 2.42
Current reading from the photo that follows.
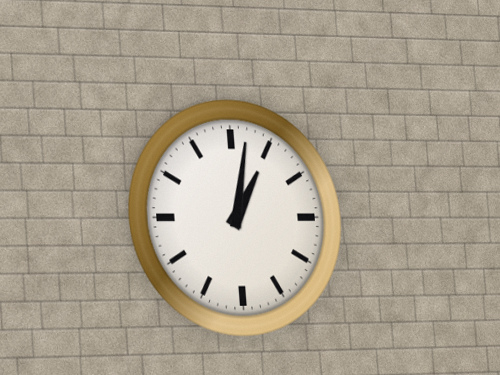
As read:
1.02
